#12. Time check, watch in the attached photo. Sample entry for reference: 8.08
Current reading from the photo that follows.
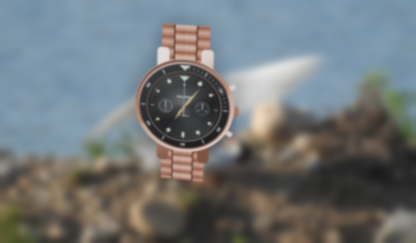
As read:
7.06
